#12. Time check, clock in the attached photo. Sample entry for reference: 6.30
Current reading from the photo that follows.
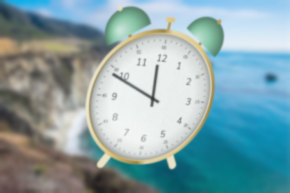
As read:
11.49
